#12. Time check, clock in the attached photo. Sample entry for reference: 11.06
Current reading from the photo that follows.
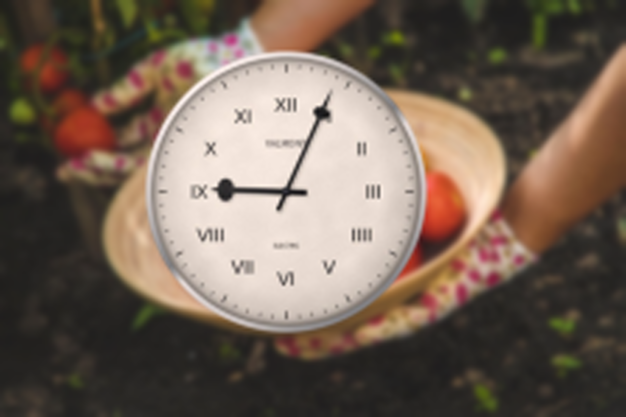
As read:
9.04
